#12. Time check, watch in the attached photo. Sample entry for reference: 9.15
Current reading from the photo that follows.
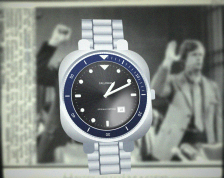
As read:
1.11
